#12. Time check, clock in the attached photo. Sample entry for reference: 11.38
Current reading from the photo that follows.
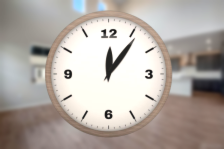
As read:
12.06
